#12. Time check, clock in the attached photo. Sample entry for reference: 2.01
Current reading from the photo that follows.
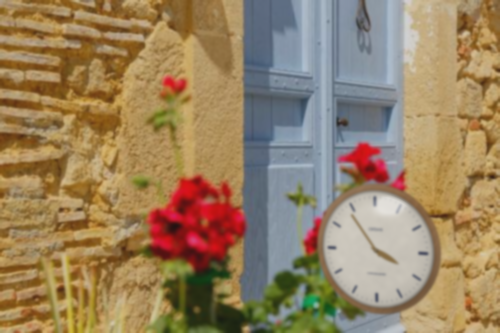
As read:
3.54
